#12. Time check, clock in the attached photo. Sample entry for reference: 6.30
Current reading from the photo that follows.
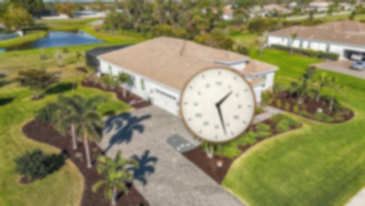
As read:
1.27
